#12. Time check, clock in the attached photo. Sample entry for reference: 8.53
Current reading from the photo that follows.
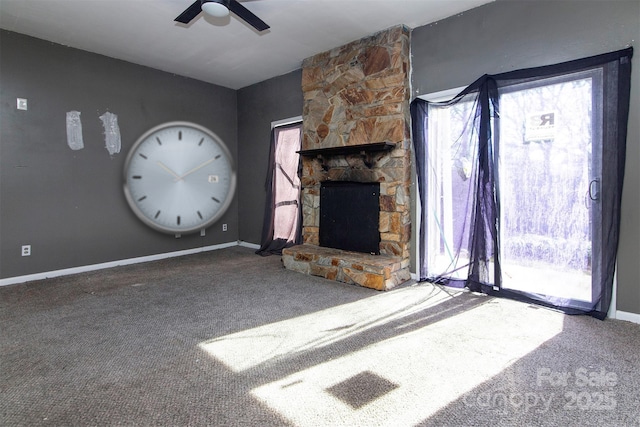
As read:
10.10
